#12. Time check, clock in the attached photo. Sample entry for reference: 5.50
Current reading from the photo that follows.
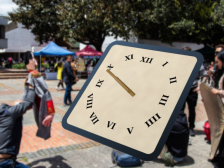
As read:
9.49
